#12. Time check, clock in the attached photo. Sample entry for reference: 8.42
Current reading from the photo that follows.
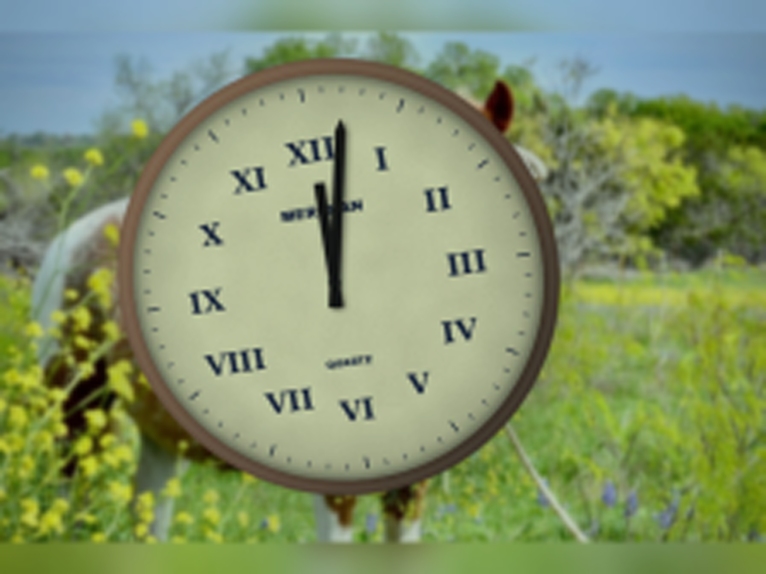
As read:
12.02
